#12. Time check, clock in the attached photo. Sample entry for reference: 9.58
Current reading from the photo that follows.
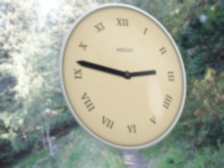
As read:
2.47
